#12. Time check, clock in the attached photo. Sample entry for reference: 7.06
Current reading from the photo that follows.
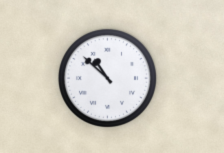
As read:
10.52
